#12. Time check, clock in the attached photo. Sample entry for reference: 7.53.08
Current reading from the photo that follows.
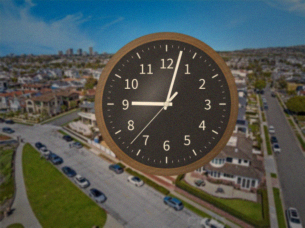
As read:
9.02.37
